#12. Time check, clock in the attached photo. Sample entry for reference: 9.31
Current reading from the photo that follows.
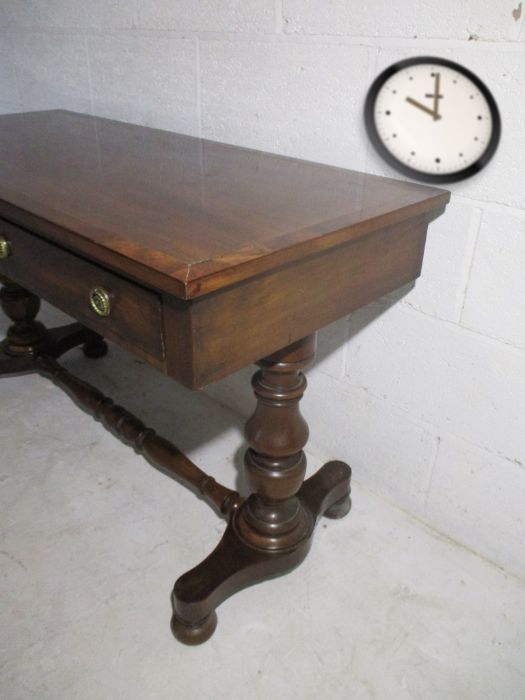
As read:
10.01
